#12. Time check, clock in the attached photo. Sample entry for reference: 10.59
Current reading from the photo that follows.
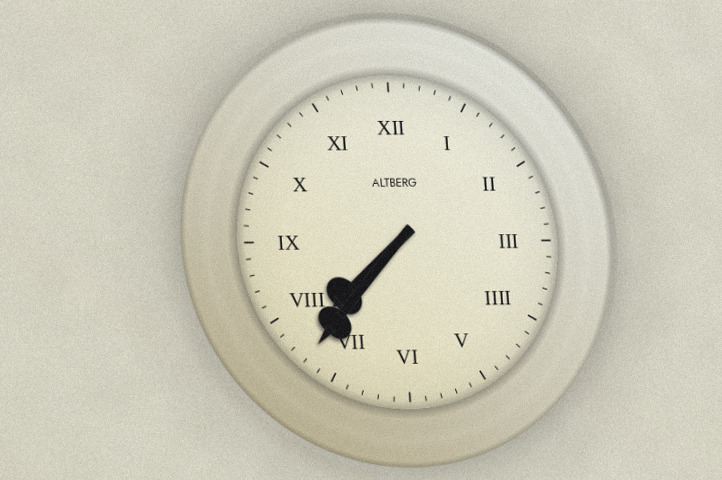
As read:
7.37
